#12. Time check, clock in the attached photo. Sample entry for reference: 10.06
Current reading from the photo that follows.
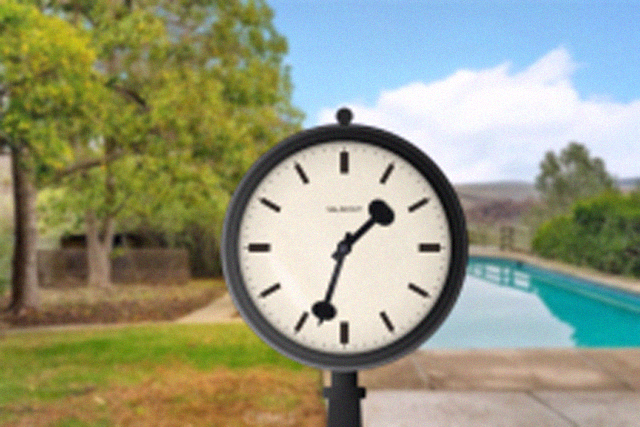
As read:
1.33
